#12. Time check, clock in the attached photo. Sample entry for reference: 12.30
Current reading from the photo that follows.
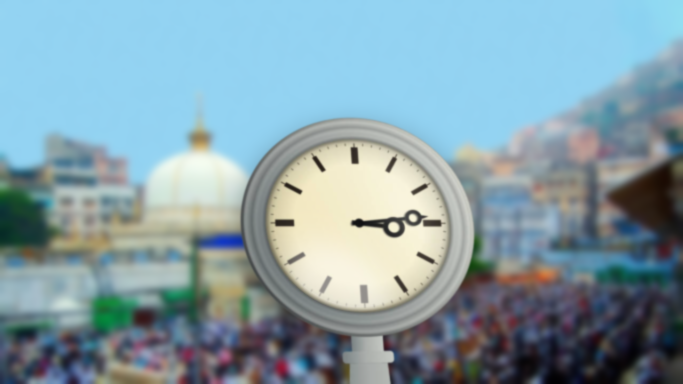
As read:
3.14
